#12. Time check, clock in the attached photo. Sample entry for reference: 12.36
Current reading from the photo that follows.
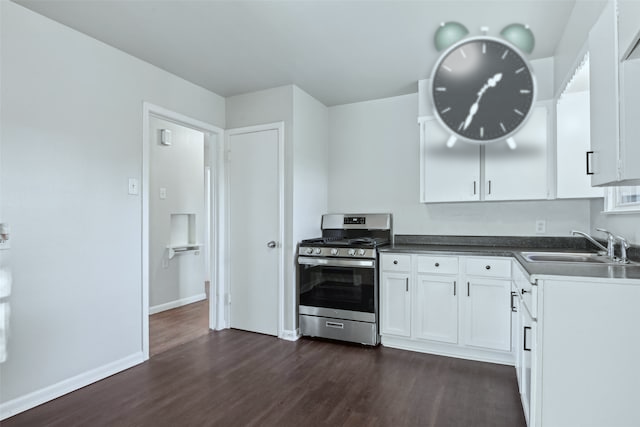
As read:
1.34
